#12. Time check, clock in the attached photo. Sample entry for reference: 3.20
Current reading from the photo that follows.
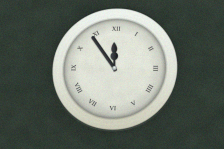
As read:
11.54
